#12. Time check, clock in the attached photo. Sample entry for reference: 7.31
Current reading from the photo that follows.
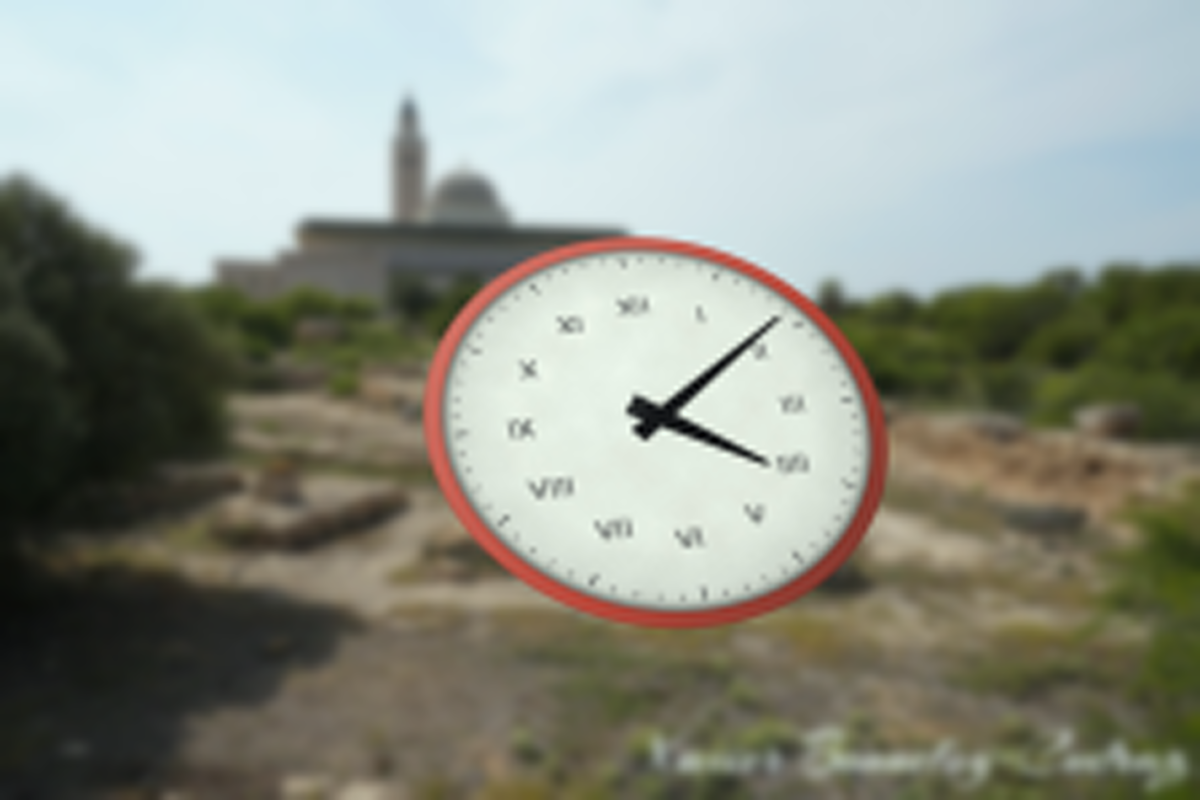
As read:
4.09
